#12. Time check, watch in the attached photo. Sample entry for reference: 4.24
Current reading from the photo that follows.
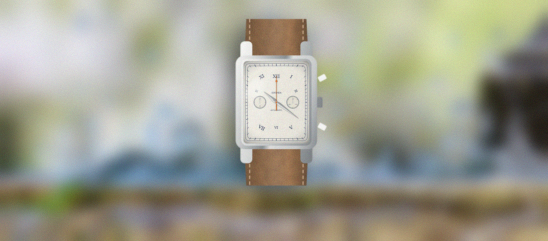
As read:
10.21
